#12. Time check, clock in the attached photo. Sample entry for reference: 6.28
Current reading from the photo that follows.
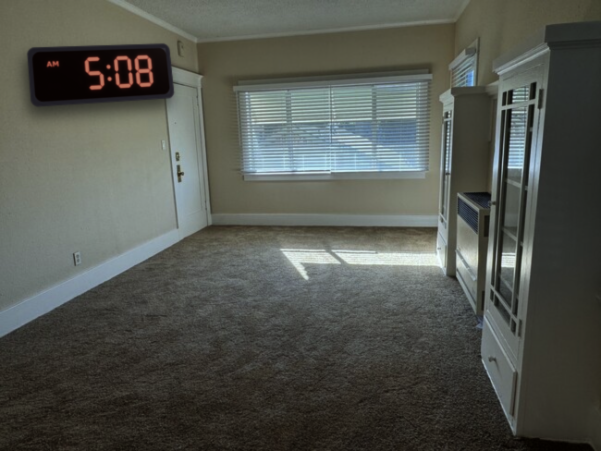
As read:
5.08
